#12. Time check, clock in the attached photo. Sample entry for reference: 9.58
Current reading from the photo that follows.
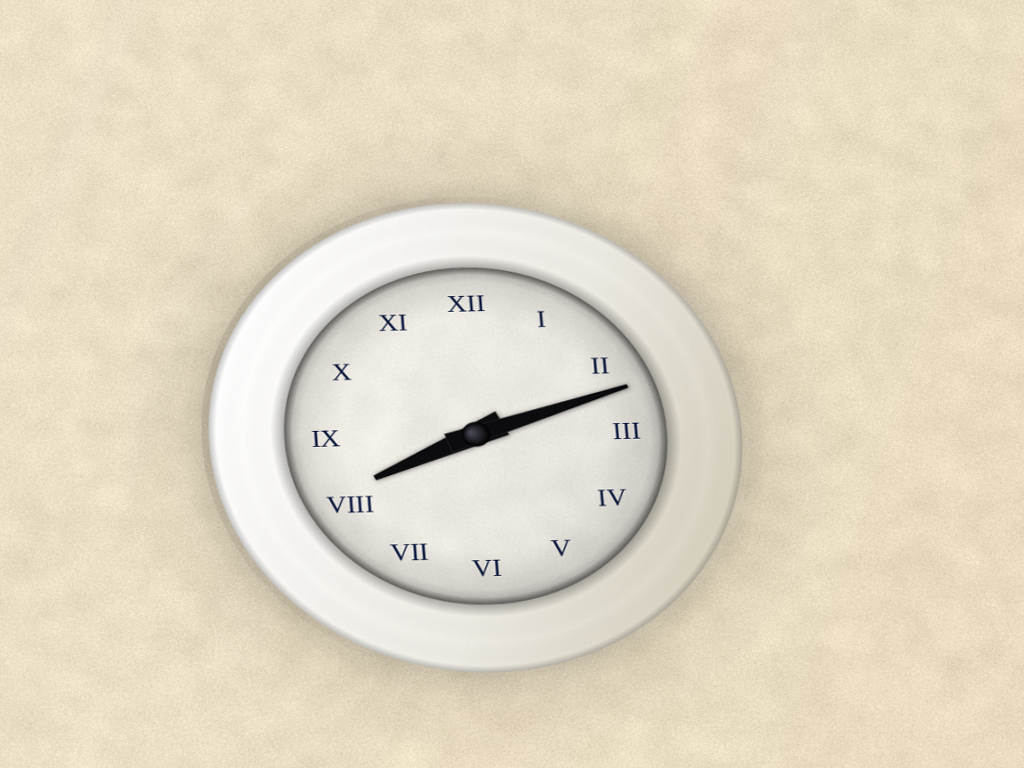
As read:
8.12
